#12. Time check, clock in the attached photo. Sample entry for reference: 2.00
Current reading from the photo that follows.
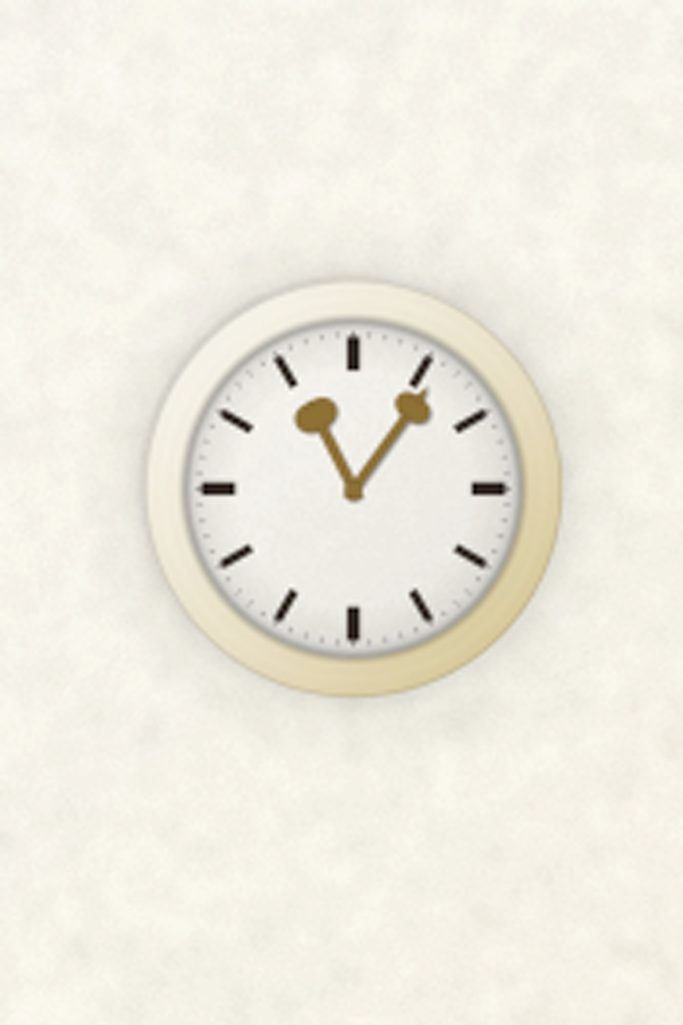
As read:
11.06
